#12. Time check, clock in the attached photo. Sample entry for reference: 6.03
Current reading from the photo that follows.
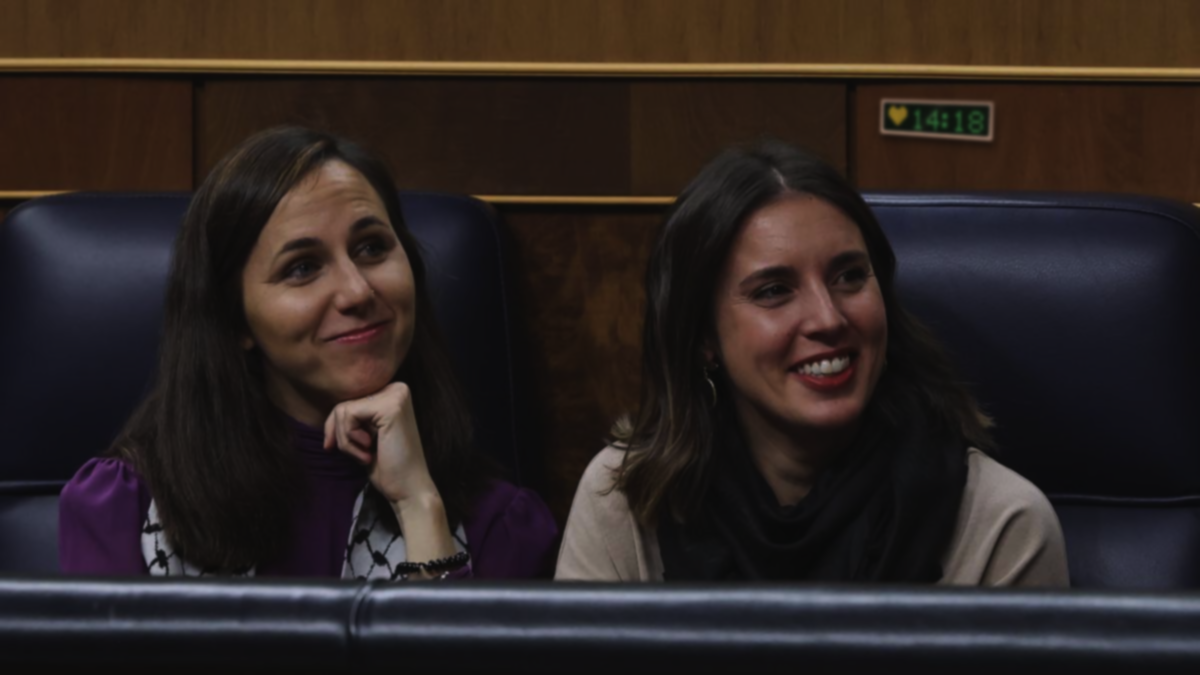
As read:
14.18
